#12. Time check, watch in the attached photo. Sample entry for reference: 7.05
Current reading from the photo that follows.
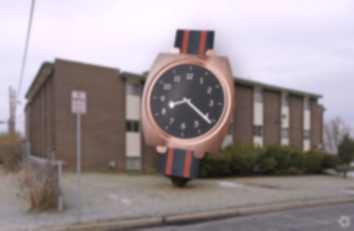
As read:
8.21
